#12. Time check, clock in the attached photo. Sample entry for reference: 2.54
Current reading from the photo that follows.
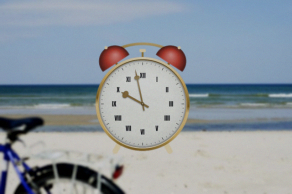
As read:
9.58
